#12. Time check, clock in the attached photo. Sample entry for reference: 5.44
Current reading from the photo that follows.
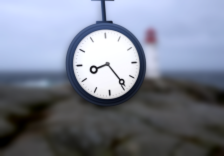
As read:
8.24
